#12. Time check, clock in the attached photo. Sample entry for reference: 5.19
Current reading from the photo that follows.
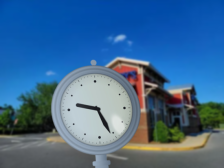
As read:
9.26
